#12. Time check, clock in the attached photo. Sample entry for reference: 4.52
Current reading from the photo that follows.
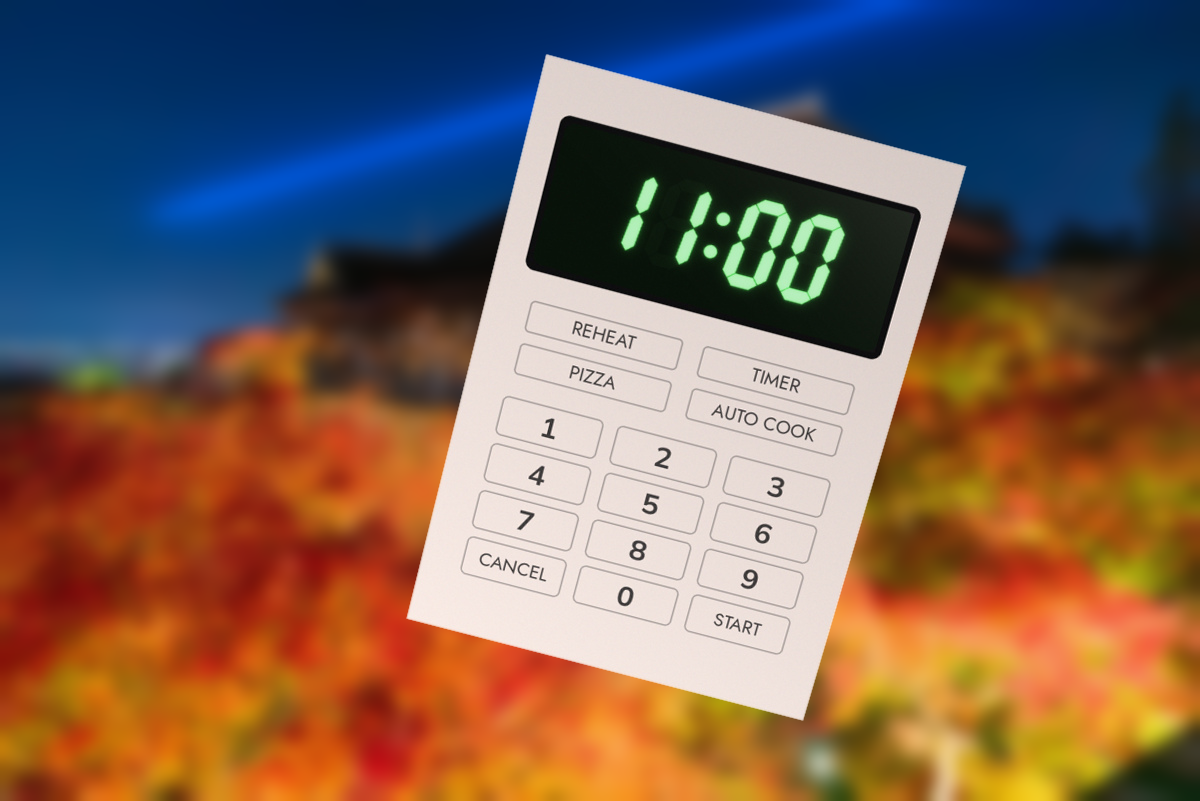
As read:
11.00
